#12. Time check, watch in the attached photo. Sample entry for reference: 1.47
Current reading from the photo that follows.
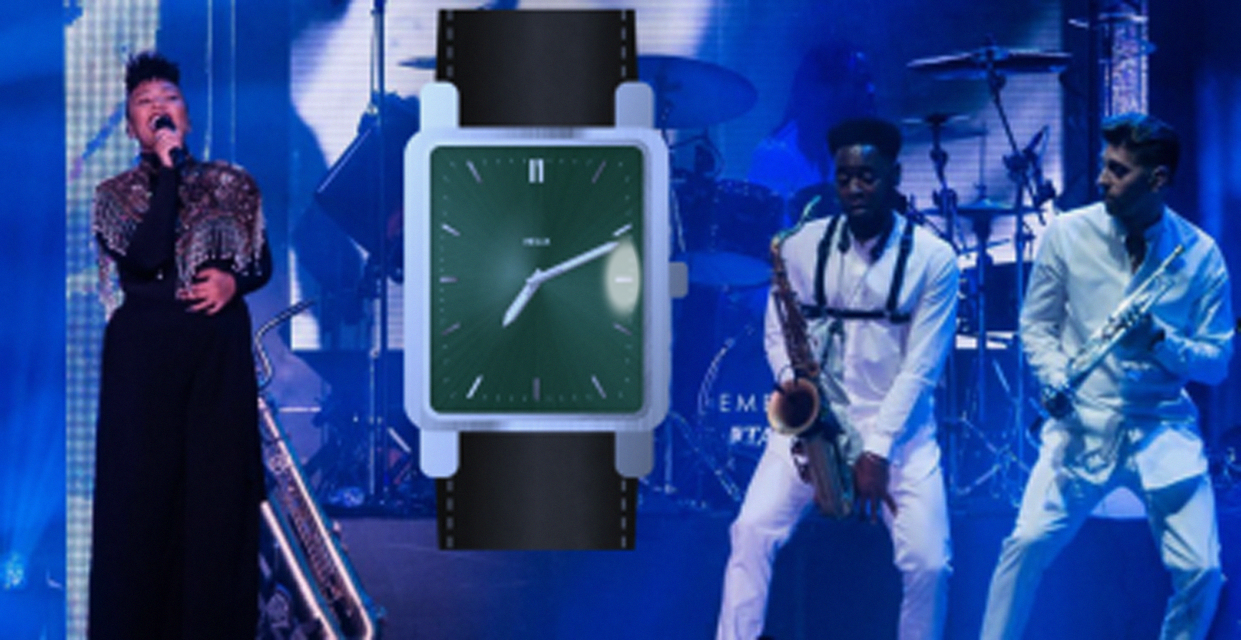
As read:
7.11
